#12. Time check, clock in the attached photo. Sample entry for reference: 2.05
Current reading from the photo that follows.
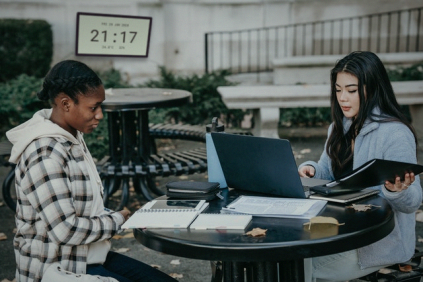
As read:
21.17
